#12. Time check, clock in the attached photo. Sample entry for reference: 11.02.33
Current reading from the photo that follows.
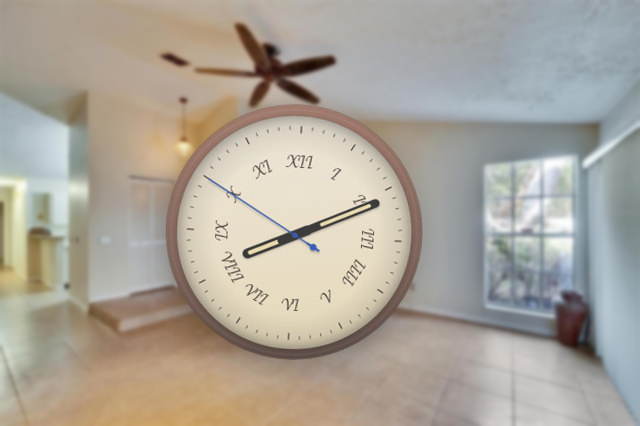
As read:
8.10.50
